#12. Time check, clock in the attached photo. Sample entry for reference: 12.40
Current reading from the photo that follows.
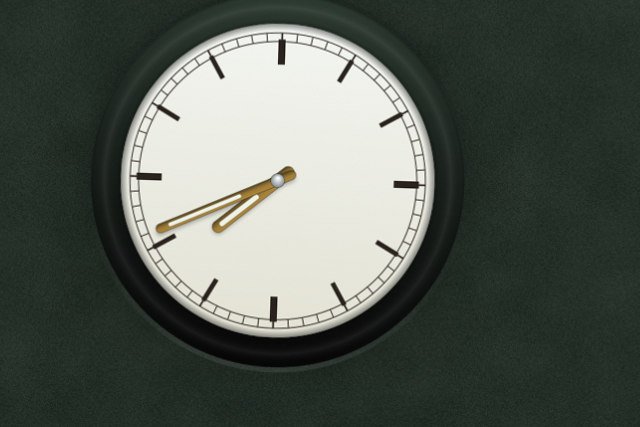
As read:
7.41
